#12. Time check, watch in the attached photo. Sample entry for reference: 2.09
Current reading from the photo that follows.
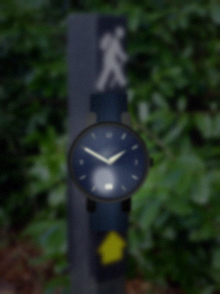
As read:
1.50
